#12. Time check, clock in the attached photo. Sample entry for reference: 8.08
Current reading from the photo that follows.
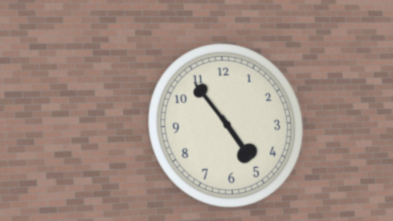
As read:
4.54
